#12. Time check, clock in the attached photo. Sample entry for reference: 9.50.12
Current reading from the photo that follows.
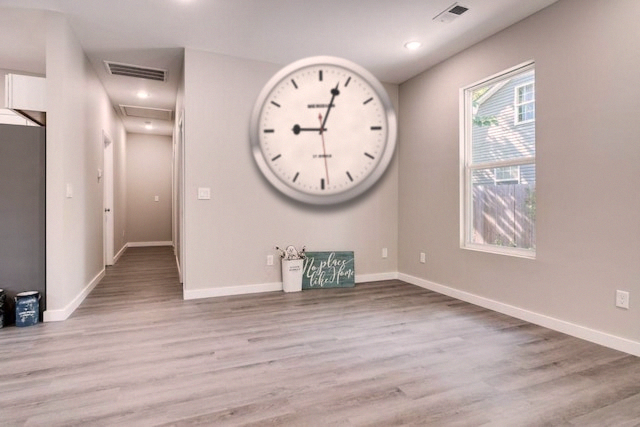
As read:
9.03.29
